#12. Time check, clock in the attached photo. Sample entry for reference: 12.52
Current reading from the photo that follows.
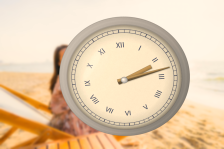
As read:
2.13
